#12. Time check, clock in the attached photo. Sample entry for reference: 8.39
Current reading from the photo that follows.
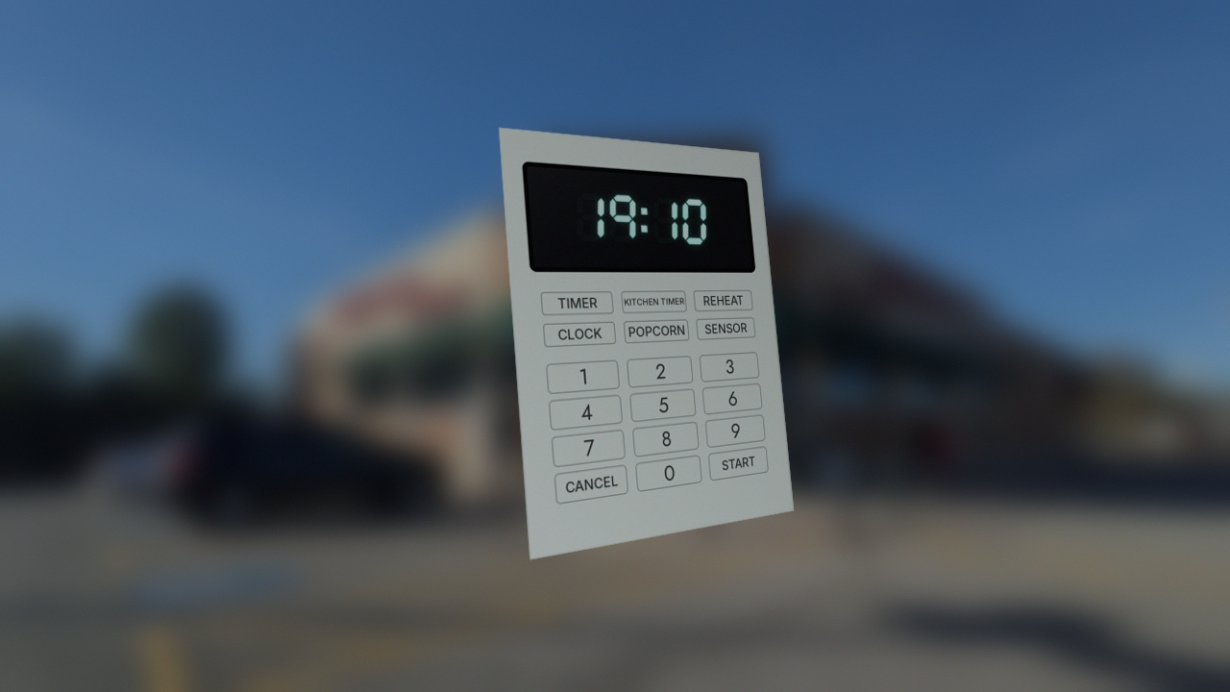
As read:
19.10
